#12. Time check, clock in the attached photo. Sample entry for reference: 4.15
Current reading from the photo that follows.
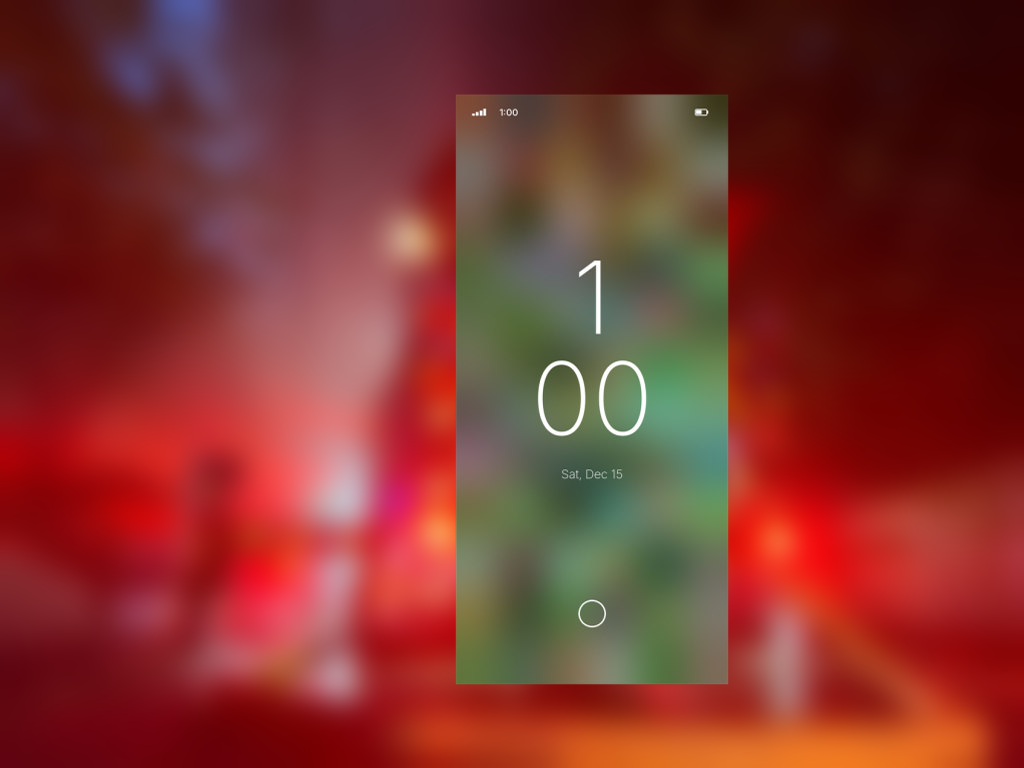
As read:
1.00
